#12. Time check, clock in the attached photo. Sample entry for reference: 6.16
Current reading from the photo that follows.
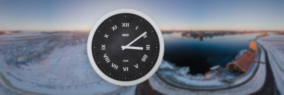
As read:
3.09
